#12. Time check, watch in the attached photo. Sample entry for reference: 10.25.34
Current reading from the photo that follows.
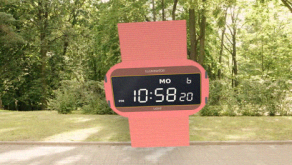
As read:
10.58.20
